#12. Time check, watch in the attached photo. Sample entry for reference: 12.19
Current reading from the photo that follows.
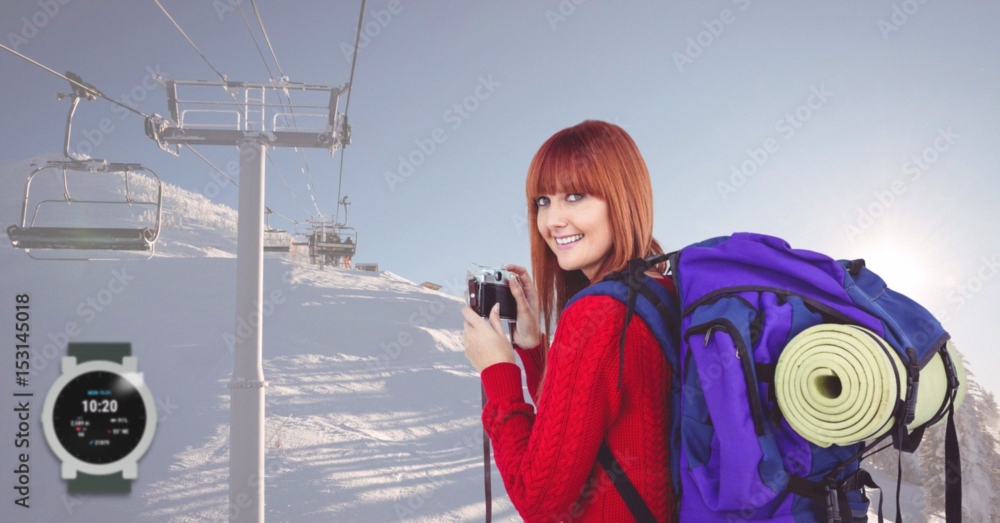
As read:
10.20
